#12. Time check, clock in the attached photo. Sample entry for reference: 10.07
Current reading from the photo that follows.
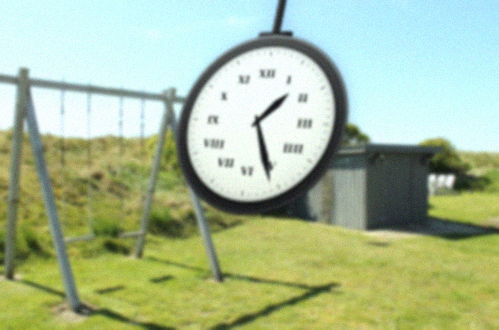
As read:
1.26
